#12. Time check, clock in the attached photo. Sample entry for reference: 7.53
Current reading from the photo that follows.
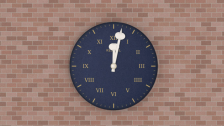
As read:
12.02
